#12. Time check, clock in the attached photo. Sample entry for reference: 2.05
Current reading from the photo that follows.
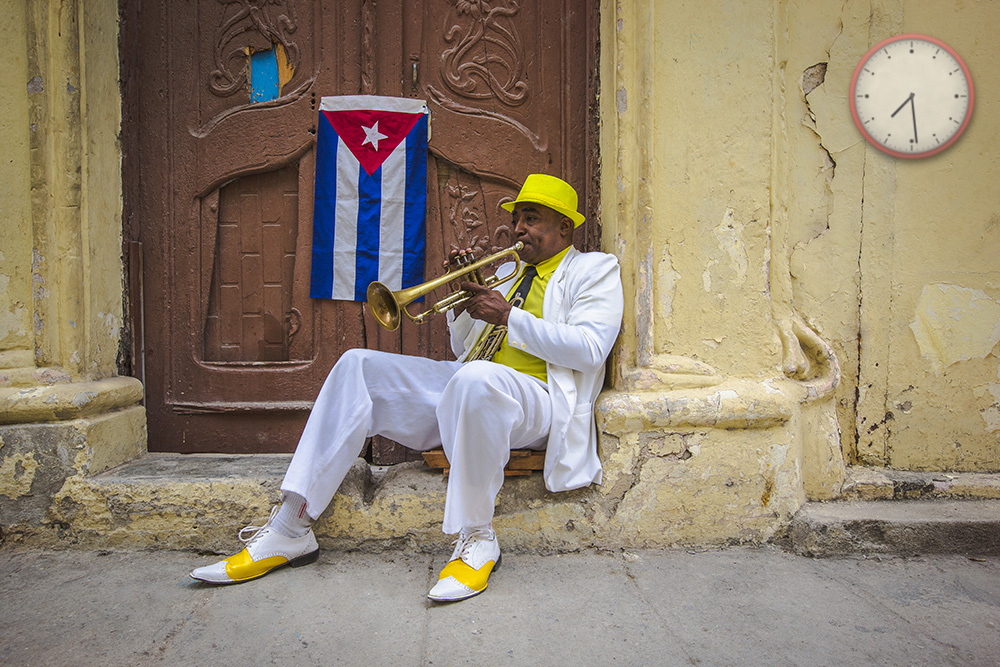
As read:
7.29
